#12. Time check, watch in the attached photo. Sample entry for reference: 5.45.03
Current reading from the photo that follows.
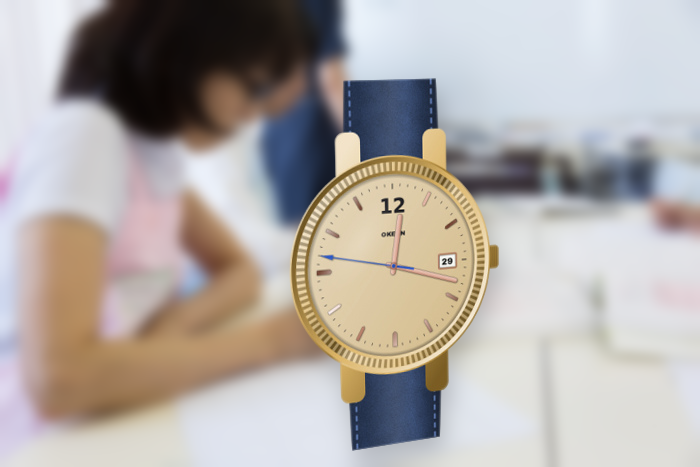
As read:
12.17.47
